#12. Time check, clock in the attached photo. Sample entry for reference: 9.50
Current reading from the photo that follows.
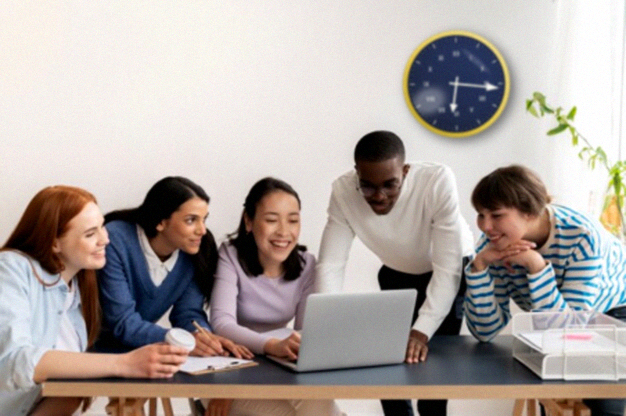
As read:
6.16
